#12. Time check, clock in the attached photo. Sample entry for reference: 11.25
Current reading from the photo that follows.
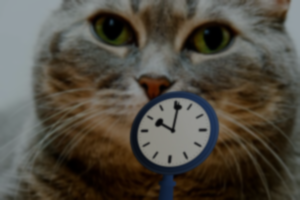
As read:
10.01
